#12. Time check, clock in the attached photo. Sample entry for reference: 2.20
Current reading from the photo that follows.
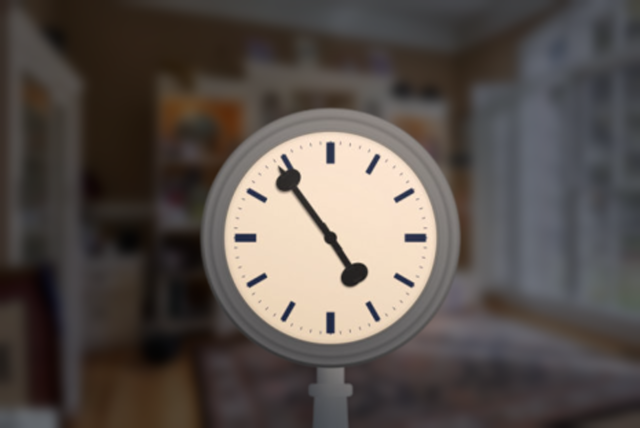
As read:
4.54
